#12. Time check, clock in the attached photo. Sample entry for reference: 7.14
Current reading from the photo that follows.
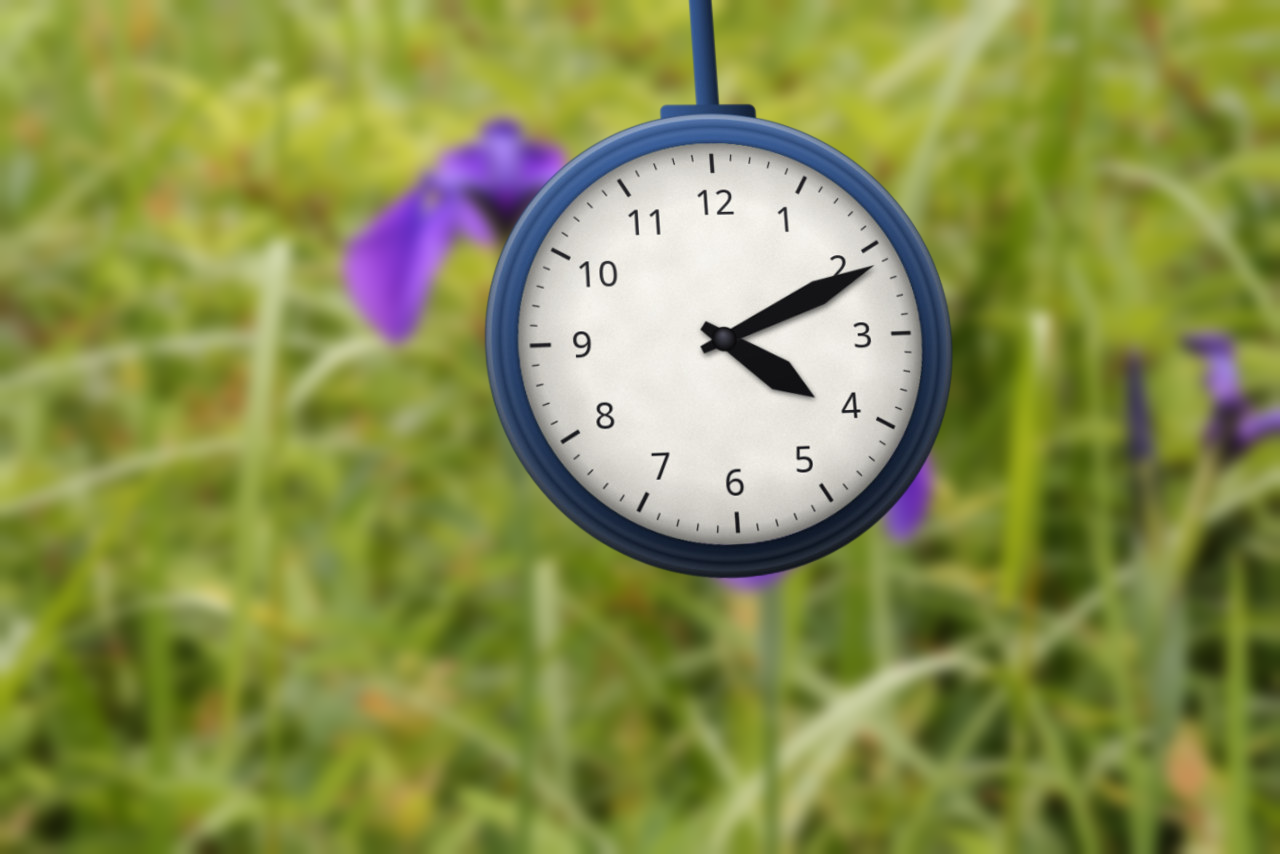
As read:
4.11
